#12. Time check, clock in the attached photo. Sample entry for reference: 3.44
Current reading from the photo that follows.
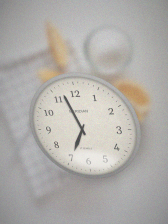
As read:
6.57
